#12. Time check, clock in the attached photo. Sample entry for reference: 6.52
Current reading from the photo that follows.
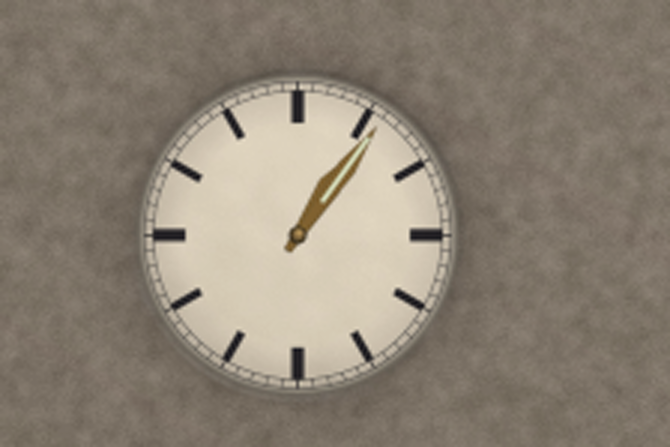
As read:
1.06
